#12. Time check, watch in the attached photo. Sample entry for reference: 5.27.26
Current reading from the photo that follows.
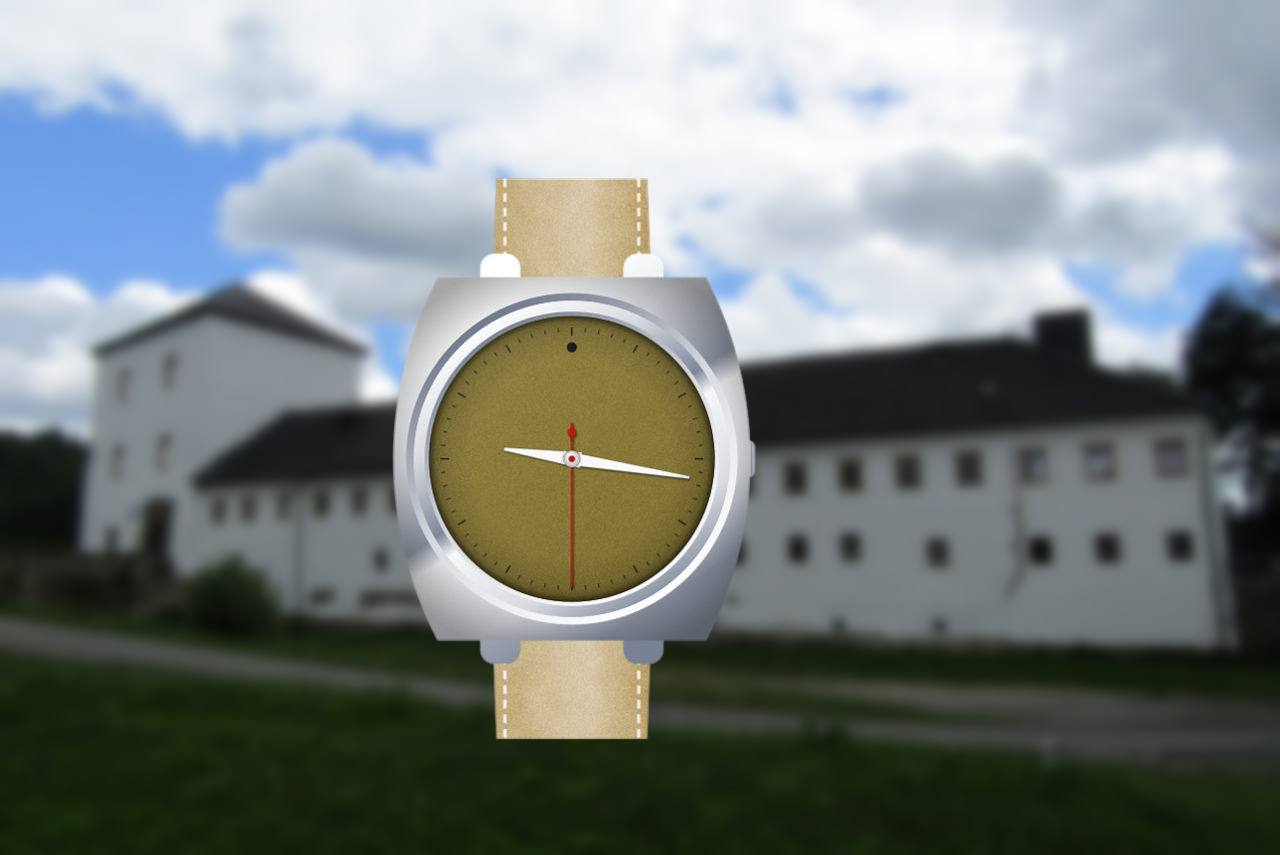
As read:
9.16.30
